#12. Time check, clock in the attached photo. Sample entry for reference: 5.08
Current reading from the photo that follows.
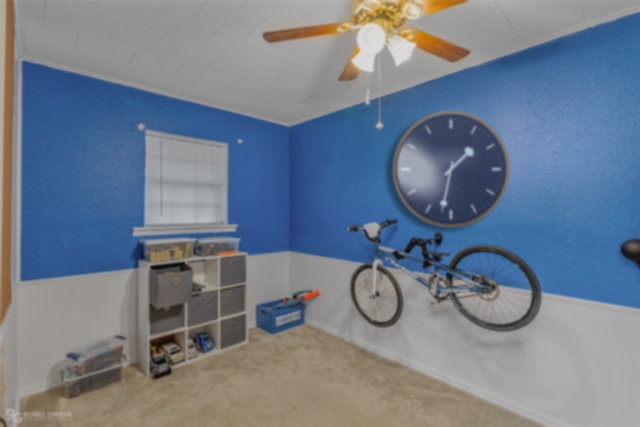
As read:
1.32
